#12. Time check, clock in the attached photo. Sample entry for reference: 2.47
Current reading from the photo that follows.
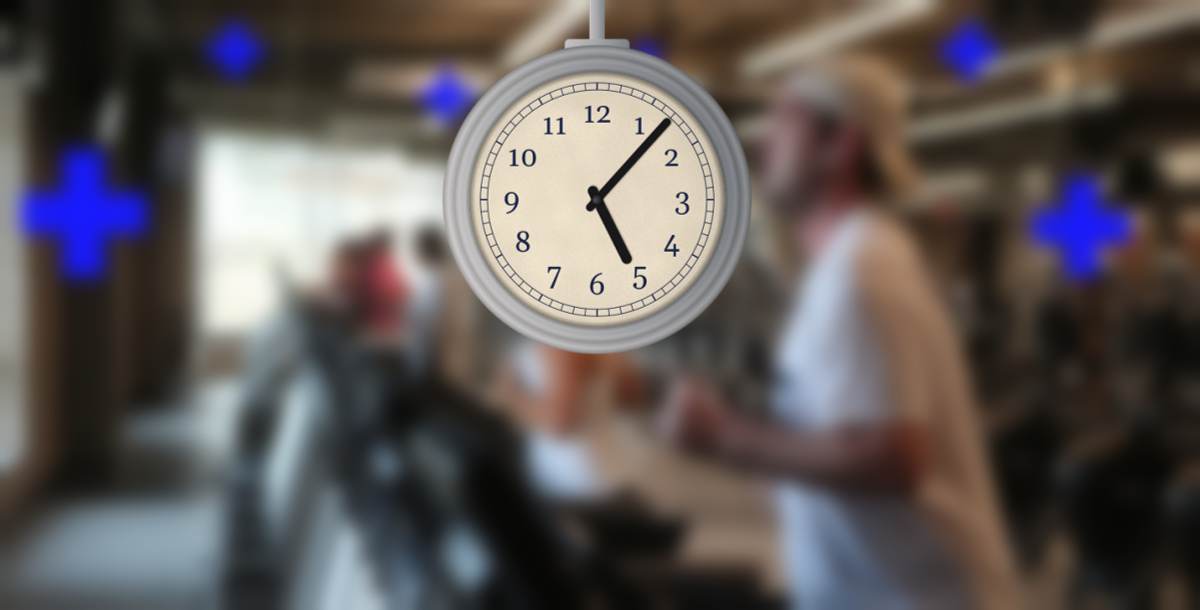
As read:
5.07
